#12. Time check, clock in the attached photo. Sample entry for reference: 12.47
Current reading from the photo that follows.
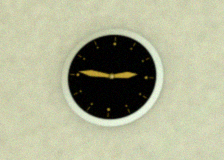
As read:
2.46
